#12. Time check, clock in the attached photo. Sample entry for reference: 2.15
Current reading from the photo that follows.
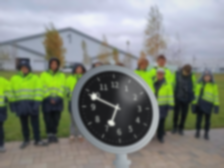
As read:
6.49
